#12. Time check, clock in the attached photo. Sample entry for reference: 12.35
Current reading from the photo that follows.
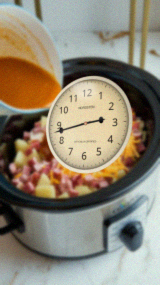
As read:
2.43
